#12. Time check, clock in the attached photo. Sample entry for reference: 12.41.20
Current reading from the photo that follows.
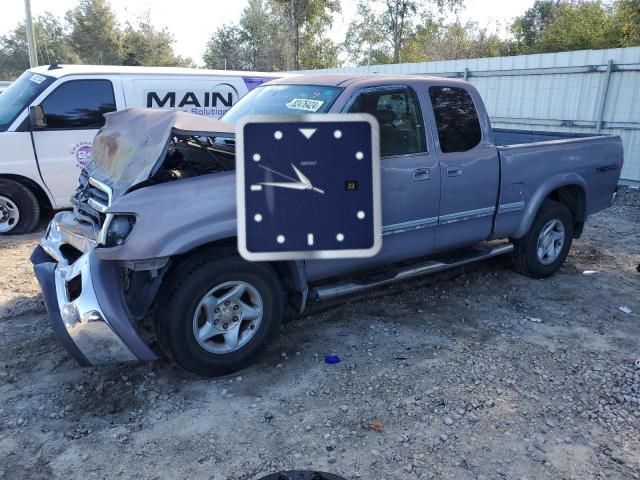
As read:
10.45.49
